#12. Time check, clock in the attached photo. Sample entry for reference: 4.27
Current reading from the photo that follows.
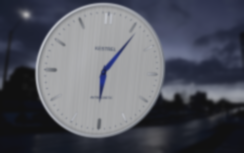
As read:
6.06
